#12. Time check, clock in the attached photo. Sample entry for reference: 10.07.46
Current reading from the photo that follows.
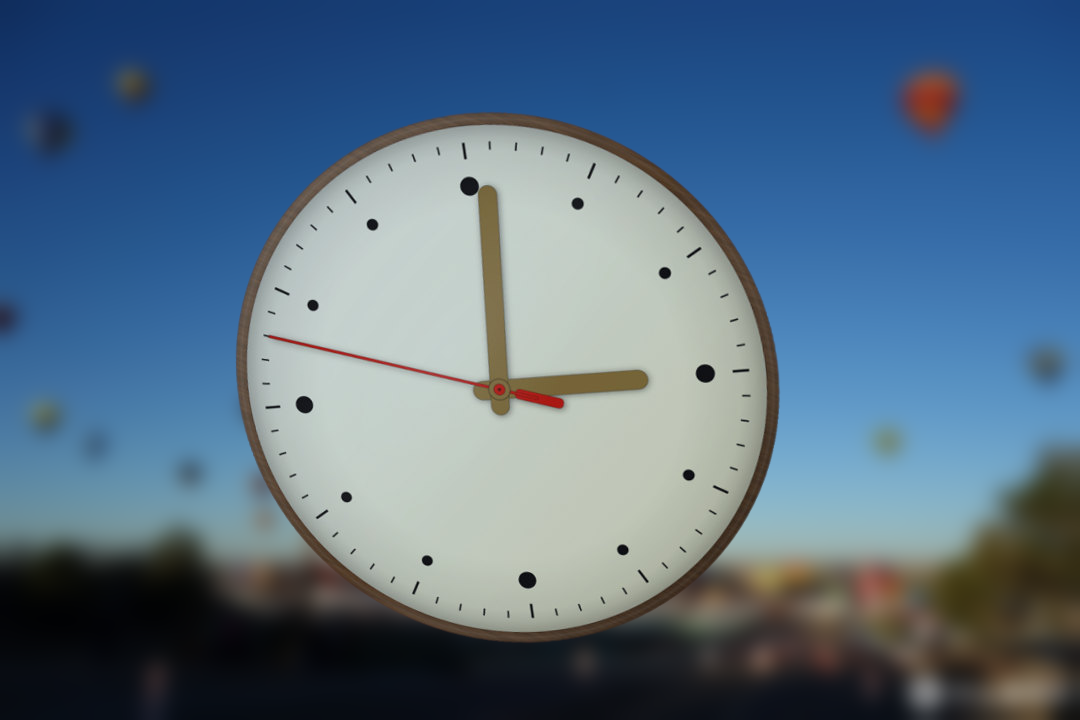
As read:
3.00.48
